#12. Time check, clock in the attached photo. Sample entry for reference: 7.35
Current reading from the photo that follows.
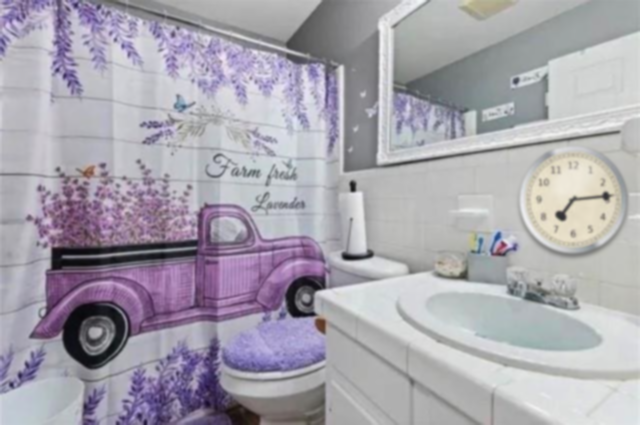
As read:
7.14
